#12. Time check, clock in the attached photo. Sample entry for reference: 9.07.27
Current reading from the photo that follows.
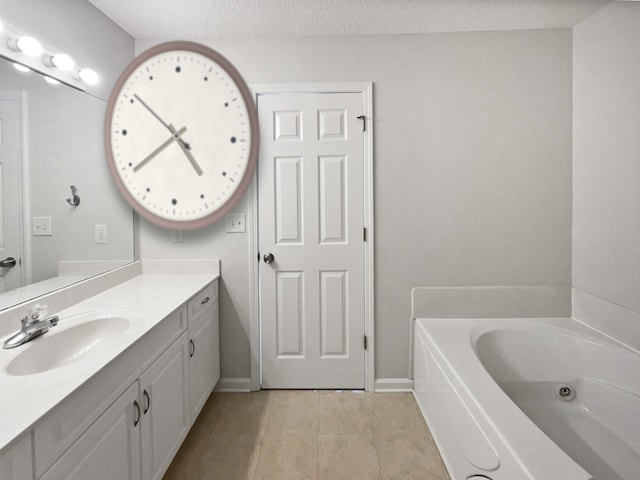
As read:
4.38.51
